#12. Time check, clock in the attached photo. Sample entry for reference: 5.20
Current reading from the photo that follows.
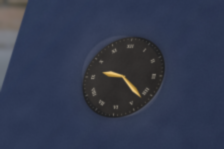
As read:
9.22
